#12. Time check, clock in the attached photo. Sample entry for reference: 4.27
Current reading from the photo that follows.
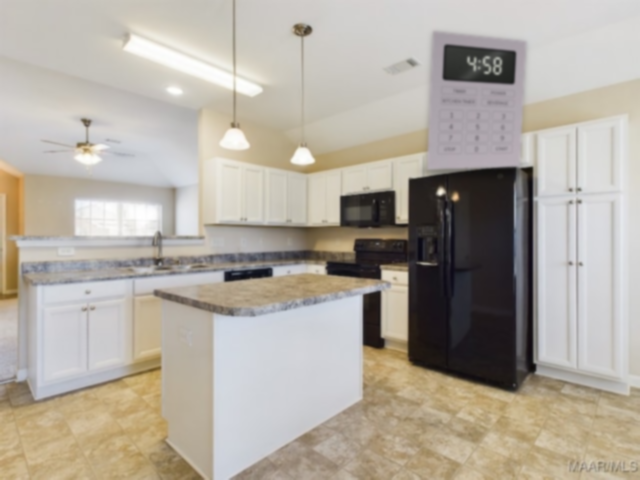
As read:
4.58
